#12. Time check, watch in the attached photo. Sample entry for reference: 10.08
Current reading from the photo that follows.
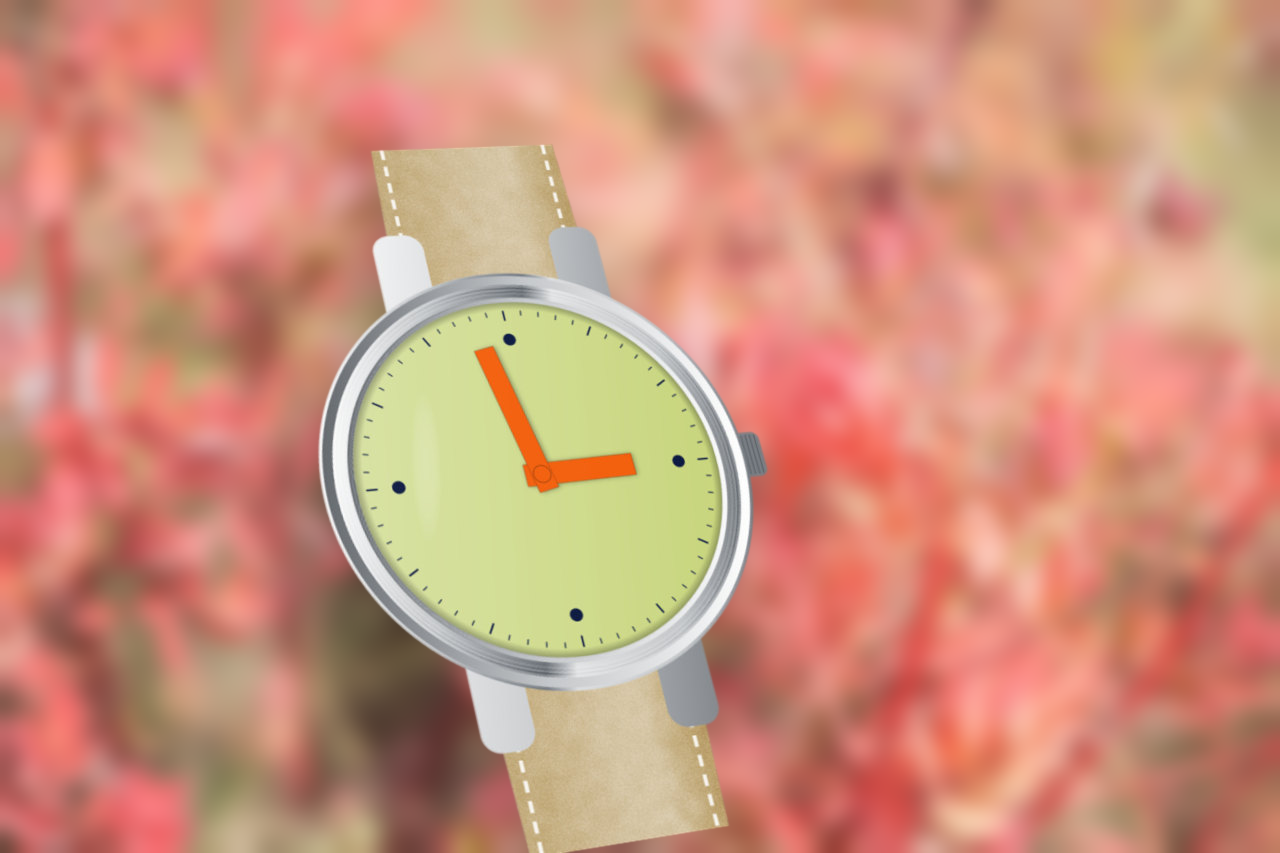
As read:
2.58
